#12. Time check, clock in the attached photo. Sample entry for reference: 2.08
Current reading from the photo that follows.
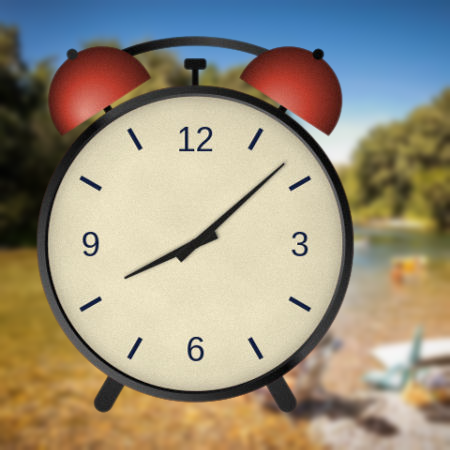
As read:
8.08
